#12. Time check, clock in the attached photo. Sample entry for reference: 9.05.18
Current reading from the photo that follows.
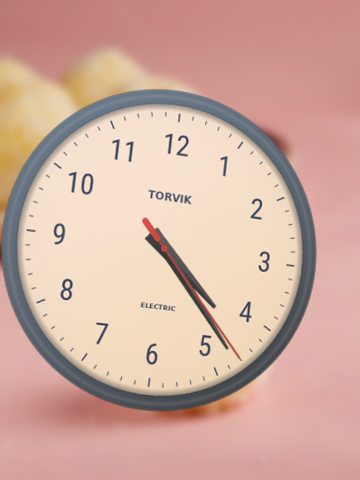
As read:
4.23.23
